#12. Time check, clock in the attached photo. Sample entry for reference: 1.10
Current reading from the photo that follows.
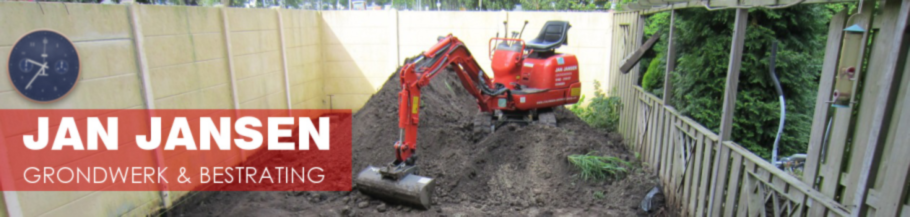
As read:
9.36
